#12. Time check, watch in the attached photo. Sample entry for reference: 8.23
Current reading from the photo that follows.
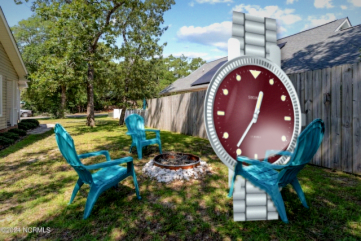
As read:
12.36
